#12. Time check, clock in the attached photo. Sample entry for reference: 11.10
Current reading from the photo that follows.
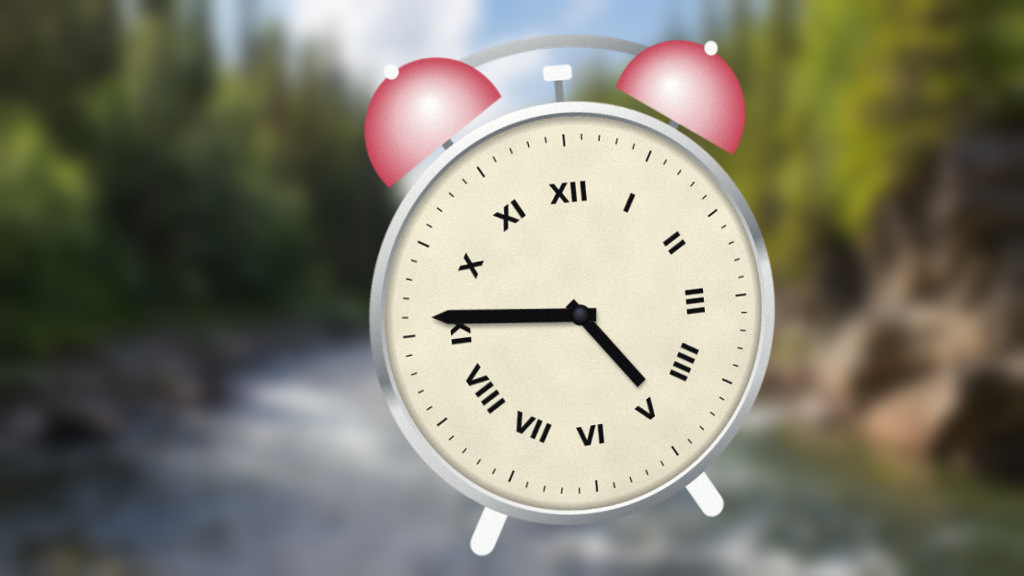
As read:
4.46
